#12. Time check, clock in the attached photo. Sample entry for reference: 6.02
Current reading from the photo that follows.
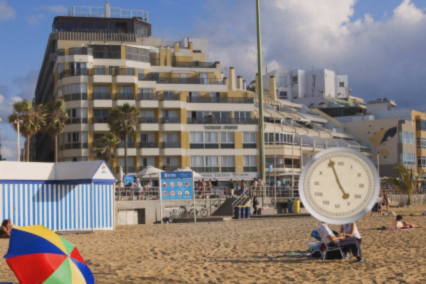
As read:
4.56
